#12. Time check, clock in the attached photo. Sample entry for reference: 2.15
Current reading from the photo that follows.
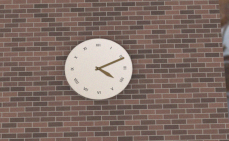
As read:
4.11
